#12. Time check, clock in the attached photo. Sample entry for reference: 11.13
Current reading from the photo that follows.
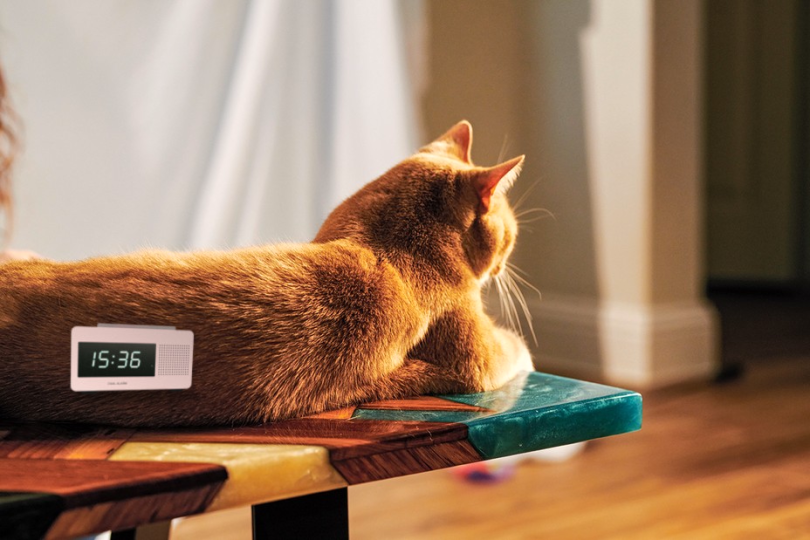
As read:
15.36
